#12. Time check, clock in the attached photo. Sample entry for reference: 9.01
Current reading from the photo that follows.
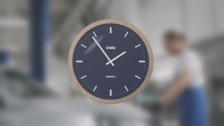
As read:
1.54
